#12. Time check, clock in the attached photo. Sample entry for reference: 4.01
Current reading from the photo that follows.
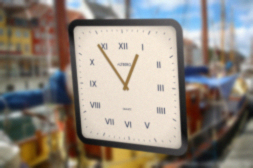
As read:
12.54
